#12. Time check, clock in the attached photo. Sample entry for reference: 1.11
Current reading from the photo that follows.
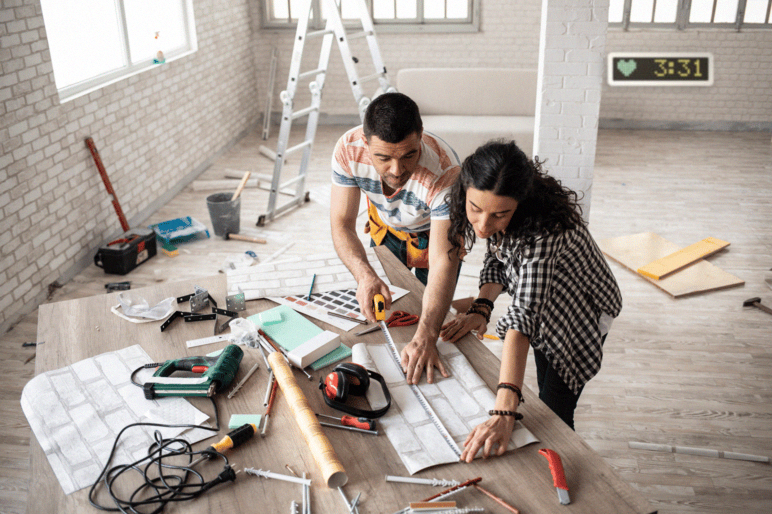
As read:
3.31
